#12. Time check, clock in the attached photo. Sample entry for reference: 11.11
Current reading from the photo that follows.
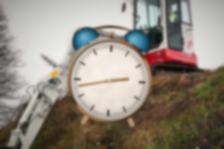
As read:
2.43
